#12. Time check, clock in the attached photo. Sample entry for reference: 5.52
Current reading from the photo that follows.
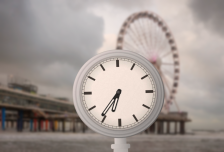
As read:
6.36
